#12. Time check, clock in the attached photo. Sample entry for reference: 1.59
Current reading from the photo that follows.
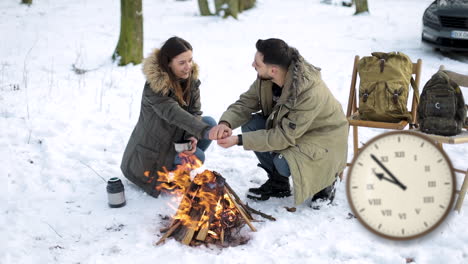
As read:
9.53
